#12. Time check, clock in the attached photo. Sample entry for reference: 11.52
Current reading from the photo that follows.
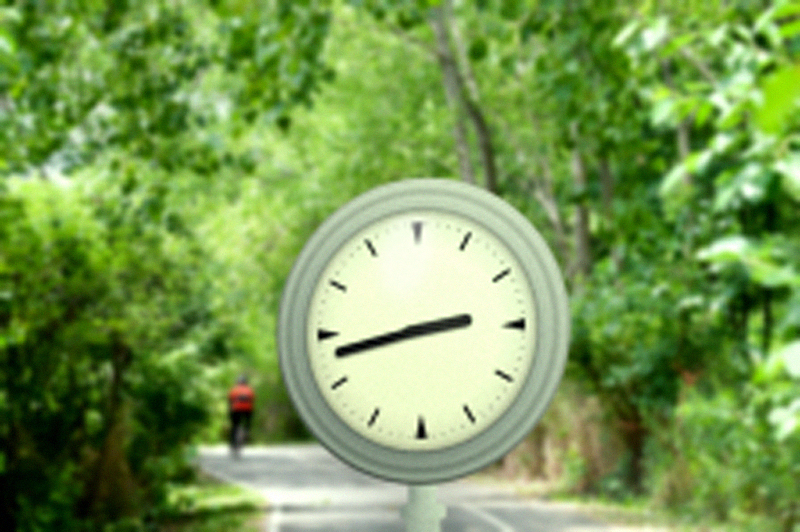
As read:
2.43
